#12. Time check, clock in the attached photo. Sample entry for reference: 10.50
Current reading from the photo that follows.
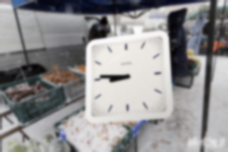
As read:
8.46
